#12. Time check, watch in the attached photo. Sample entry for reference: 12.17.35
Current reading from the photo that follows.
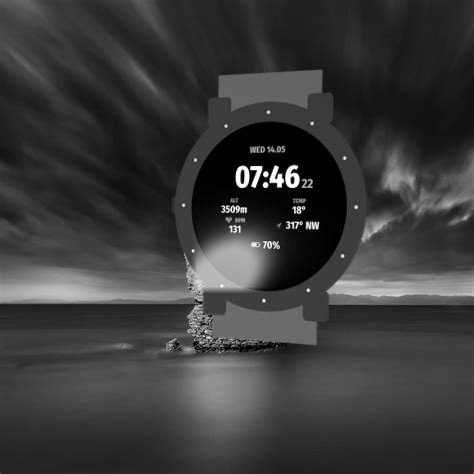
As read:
7.46.22
